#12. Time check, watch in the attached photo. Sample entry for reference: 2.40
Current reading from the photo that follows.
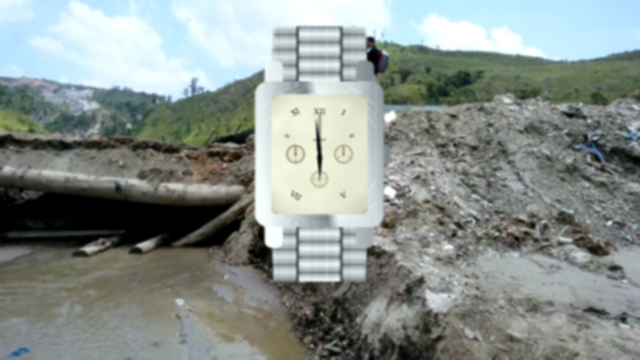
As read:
5.59
